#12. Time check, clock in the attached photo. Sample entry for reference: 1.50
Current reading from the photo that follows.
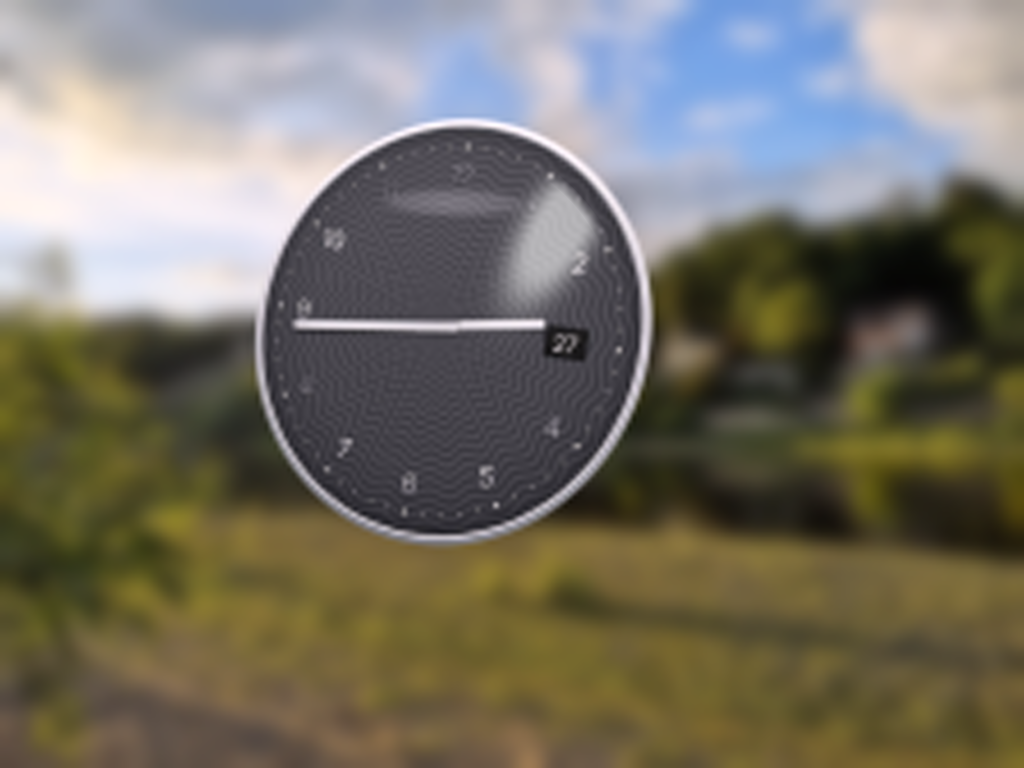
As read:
2.44
